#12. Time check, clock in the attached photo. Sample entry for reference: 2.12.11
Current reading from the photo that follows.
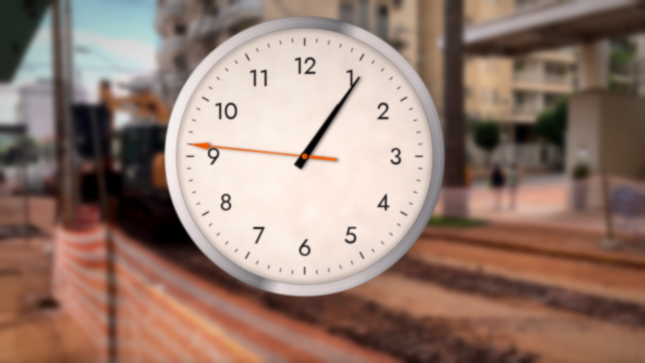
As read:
1.05.46
